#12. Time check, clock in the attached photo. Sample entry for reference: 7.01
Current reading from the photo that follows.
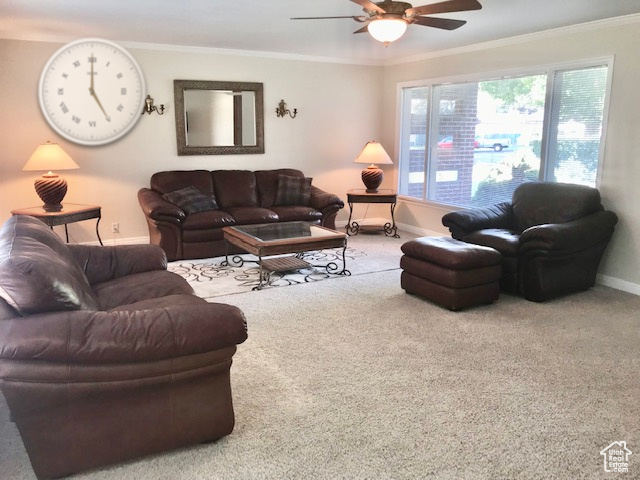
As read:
5.00
